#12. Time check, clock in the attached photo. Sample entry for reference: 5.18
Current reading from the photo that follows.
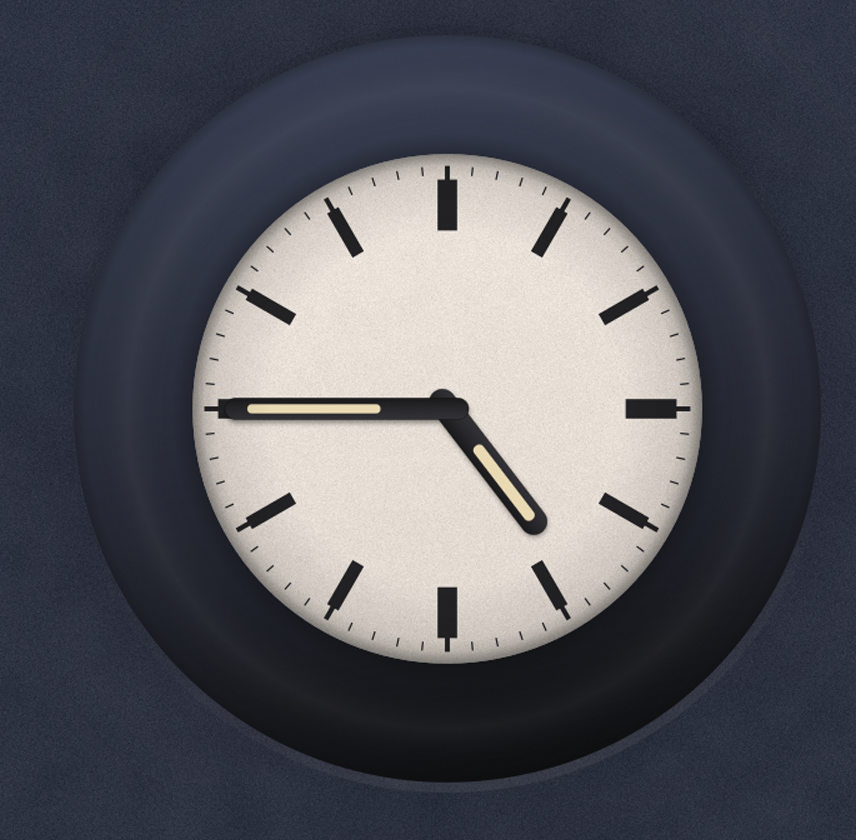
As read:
4.45
